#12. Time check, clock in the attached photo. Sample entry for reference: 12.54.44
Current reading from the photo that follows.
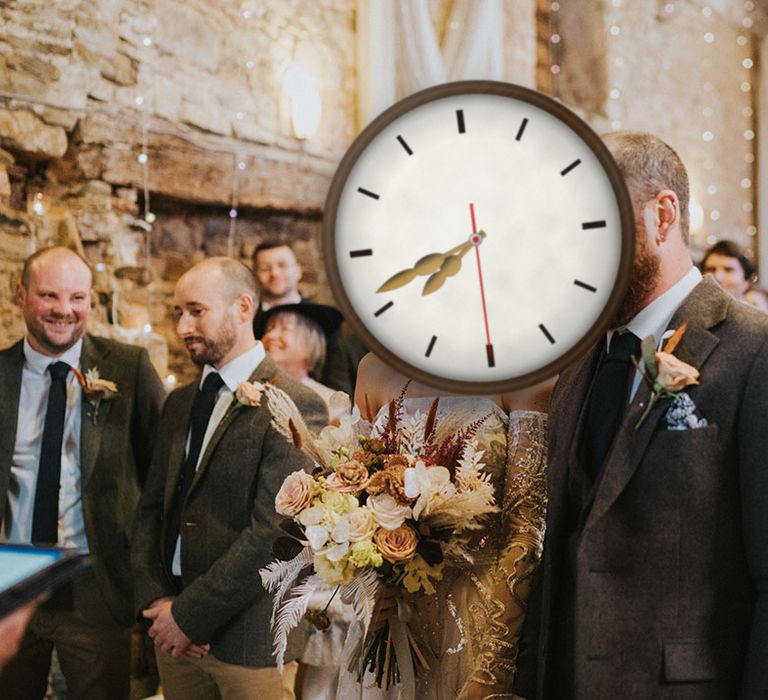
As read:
7.41.30
